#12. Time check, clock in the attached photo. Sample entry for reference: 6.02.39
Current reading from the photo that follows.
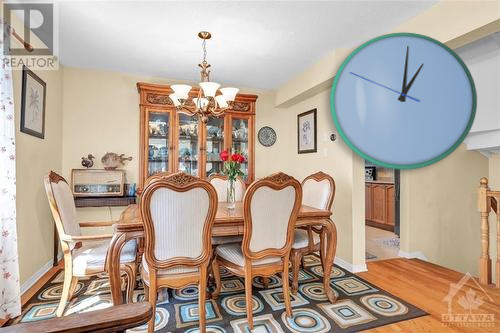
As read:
1.00.49
